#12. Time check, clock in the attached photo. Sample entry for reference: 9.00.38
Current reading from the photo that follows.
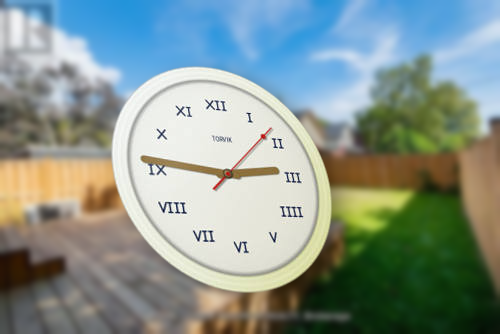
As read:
2.46.08
